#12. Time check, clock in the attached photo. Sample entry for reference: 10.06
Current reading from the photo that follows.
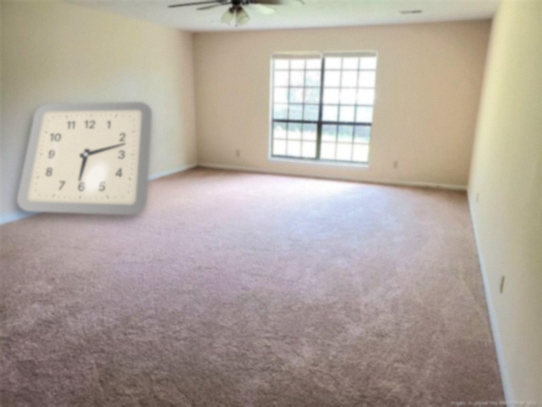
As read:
6.12
